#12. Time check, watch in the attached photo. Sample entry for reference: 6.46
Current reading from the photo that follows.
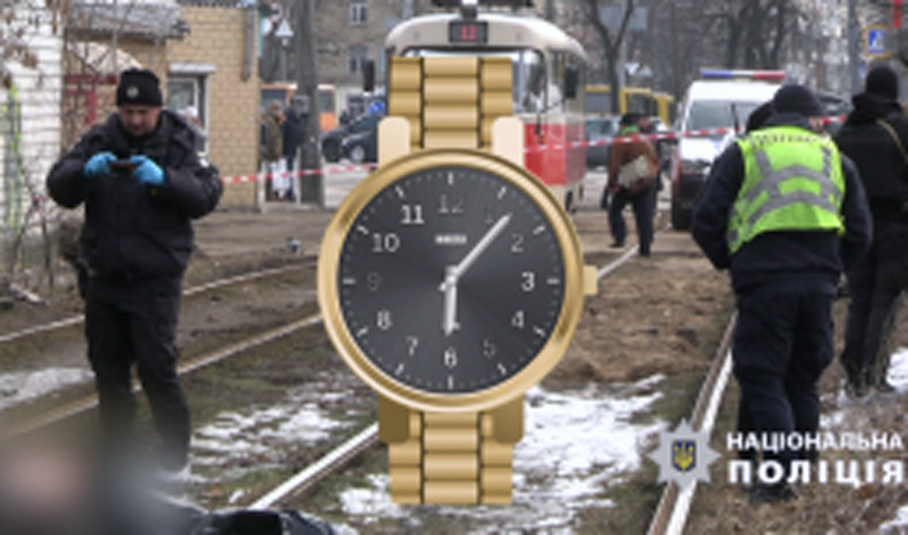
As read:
6.07
